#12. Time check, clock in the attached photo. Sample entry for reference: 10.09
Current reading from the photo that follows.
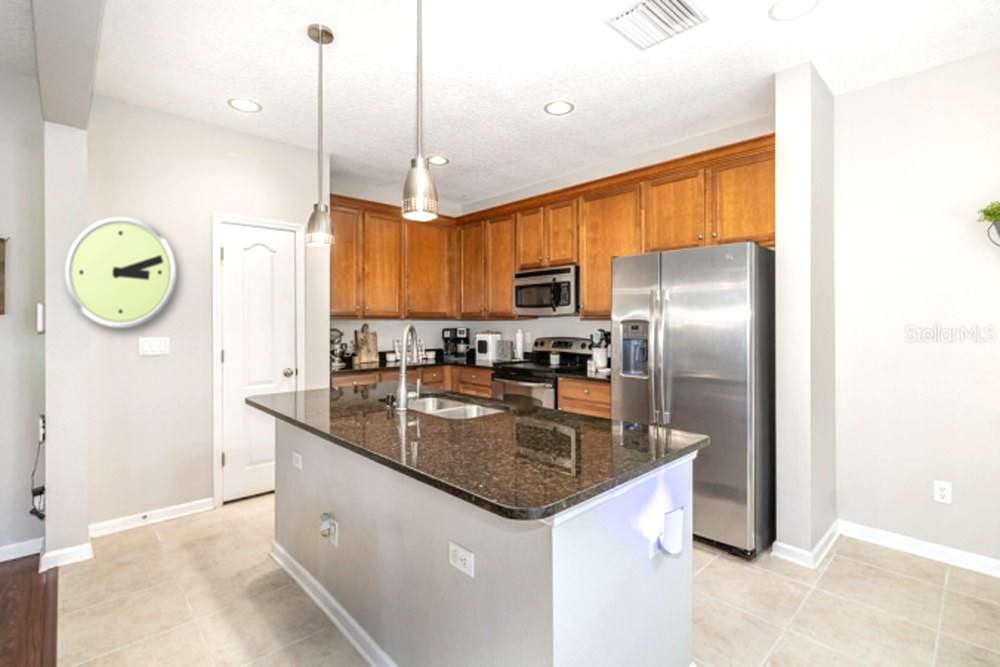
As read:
3.12
